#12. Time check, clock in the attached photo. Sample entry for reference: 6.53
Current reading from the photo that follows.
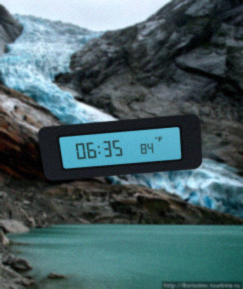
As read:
6.35
